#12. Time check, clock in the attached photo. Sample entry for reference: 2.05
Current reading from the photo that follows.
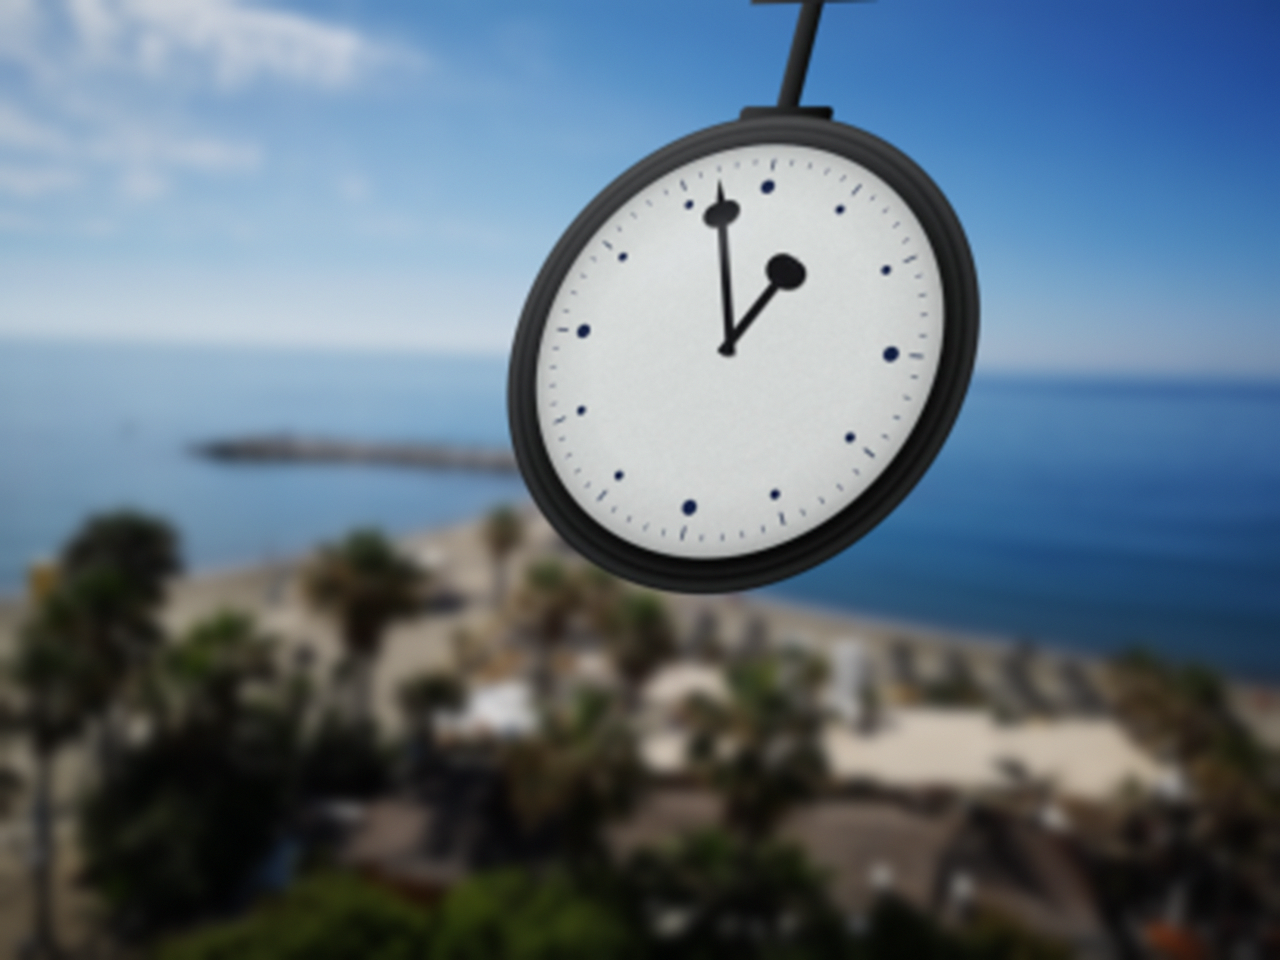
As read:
12.57
